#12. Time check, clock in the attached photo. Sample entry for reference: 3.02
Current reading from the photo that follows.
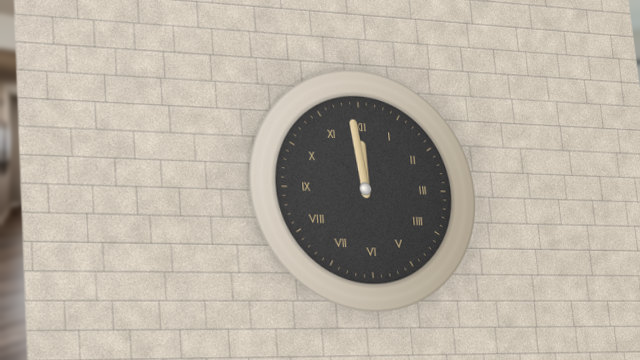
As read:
11.59
